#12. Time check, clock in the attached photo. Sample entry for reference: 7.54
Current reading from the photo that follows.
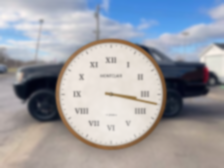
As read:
3.17
